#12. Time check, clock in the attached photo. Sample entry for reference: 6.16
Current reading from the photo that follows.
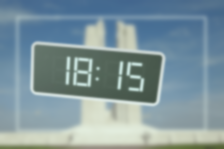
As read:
18.15
